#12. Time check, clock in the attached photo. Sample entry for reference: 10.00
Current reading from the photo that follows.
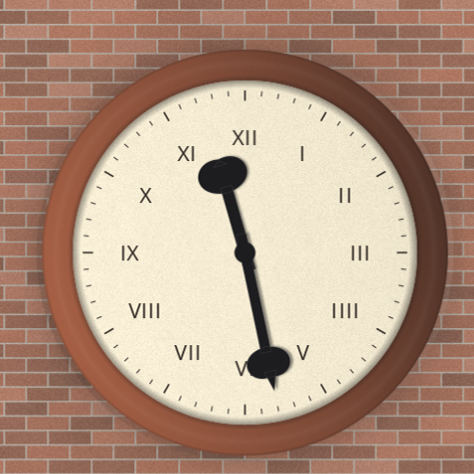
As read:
11.28
